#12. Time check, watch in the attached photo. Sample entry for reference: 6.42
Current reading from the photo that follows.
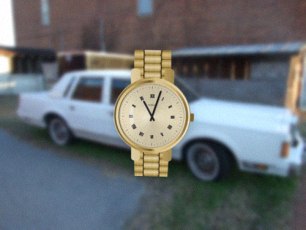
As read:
11.03
